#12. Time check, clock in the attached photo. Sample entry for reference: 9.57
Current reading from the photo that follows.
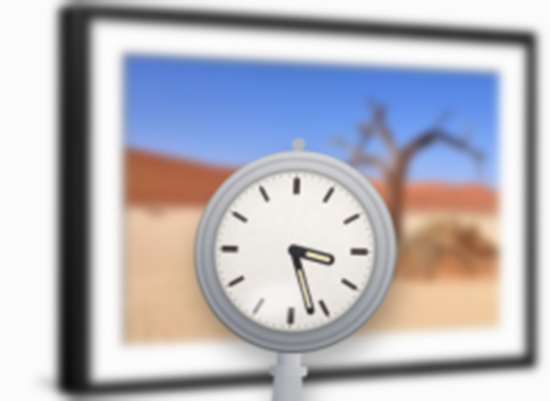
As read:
3.27
